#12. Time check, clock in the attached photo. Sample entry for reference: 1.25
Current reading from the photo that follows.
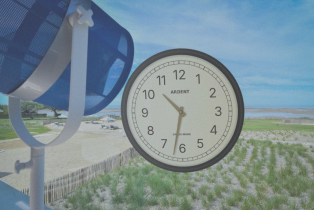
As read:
10.32
